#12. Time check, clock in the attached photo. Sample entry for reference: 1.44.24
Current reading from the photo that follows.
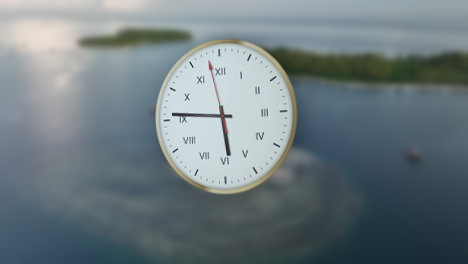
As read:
5.45.58
